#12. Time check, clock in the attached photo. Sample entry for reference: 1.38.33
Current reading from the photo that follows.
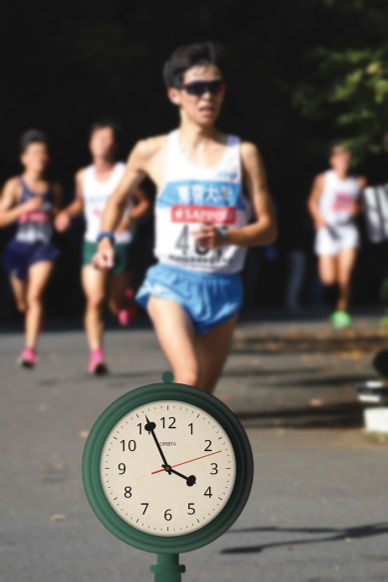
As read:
3.56.12
